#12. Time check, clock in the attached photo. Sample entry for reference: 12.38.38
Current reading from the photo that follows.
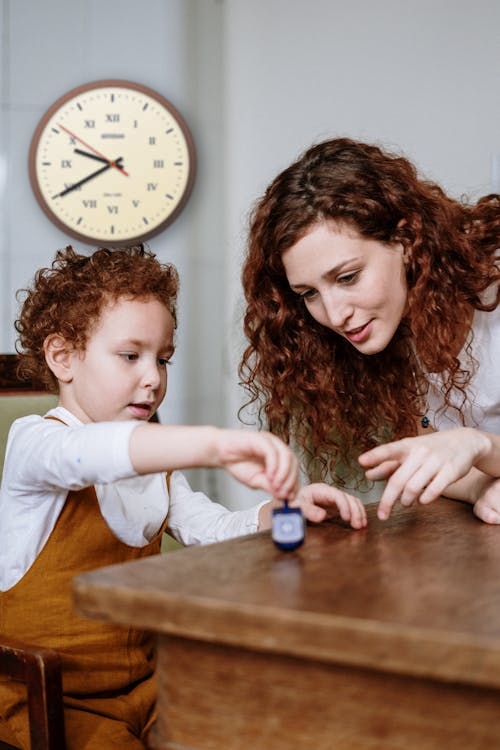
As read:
9.39.51
